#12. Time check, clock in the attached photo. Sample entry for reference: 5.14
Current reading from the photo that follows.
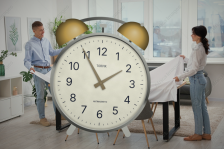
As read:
1.55
